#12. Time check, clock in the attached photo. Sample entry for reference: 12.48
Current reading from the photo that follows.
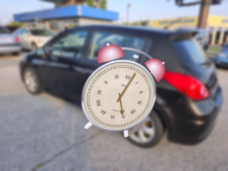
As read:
5.02
